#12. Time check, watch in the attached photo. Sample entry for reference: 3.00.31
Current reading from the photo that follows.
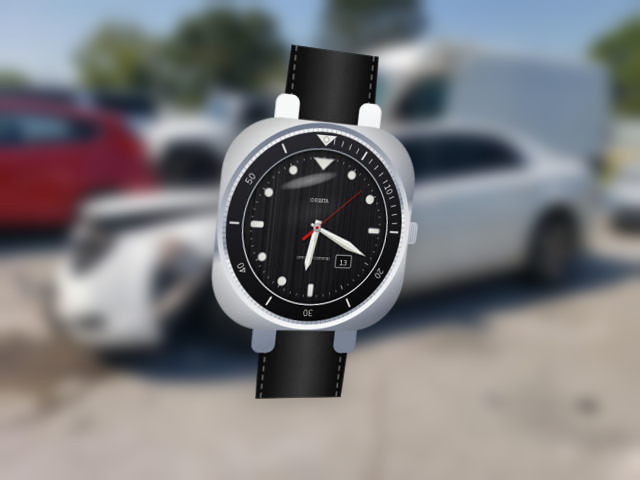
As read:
6.19.08
